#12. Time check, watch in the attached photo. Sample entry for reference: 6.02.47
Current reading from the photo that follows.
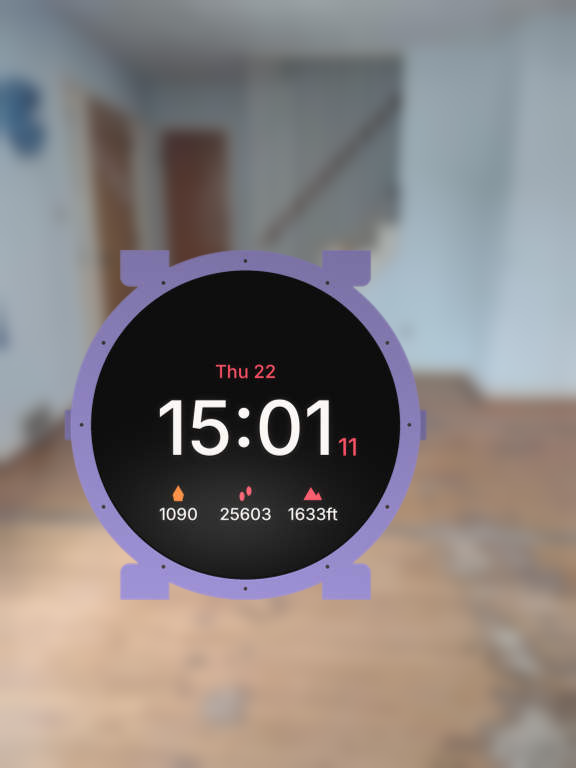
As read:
15.01.11
